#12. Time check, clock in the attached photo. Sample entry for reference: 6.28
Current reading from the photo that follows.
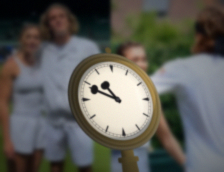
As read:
10.49
